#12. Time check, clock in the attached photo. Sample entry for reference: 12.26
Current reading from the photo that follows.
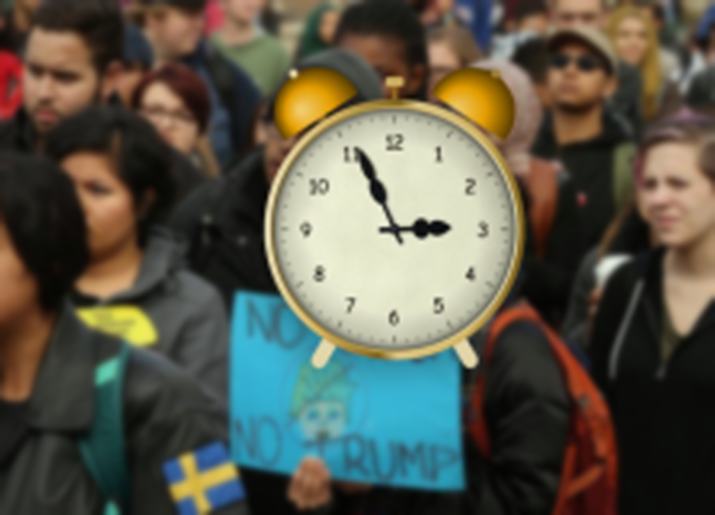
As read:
2.56
